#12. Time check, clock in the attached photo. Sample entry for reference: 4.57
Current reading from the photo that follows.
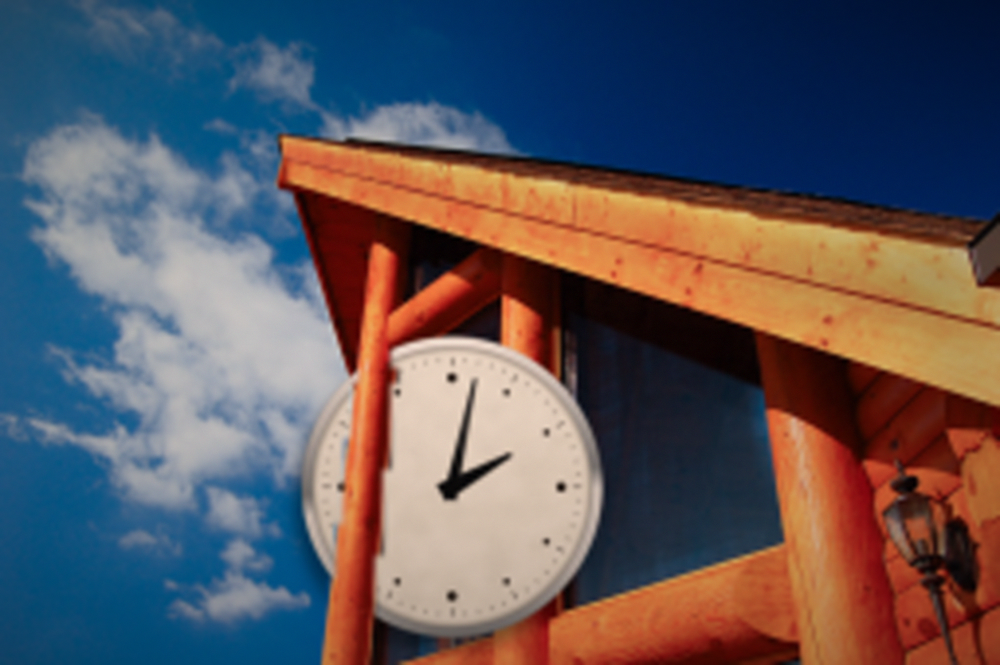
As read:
2.02
